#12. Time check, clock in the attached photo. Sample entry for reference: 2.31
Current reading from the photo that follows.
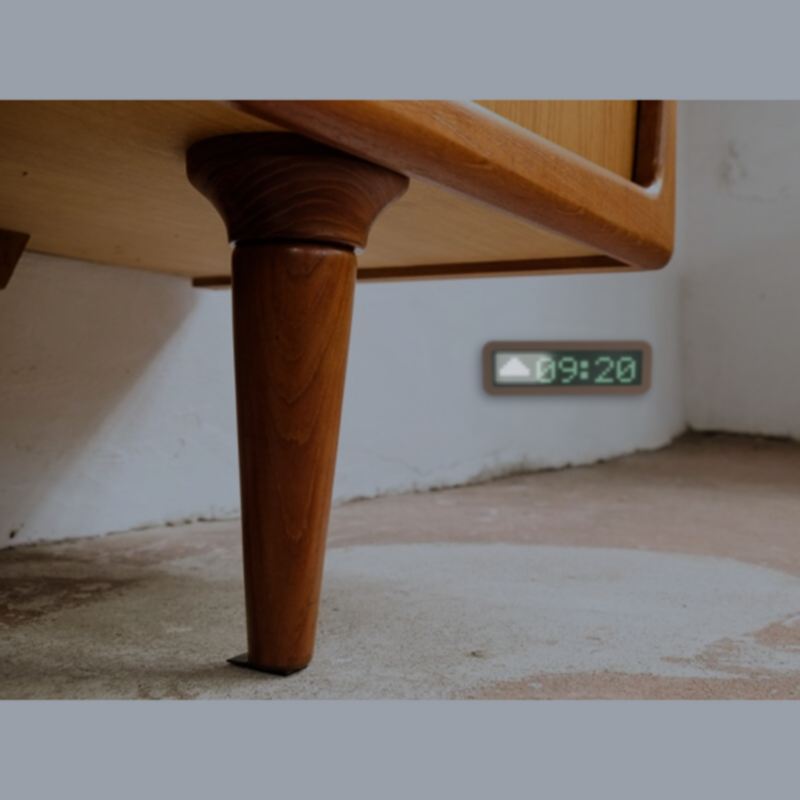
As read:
9.20
